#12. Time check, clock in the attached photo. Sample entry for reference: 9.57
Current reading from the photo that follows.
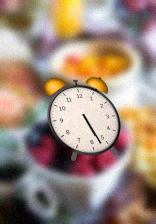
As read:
5.27
